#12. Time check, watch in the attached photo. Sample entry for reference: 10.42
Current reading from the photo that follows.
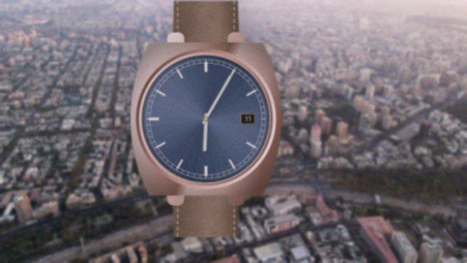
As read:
6.05
